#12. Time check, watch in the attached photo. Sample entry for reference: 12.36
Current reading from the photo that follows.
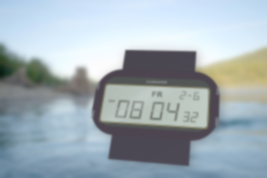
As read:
8.04
